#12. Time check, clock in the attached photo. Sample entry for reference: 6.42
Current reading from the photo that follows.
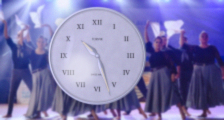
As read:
10.27
